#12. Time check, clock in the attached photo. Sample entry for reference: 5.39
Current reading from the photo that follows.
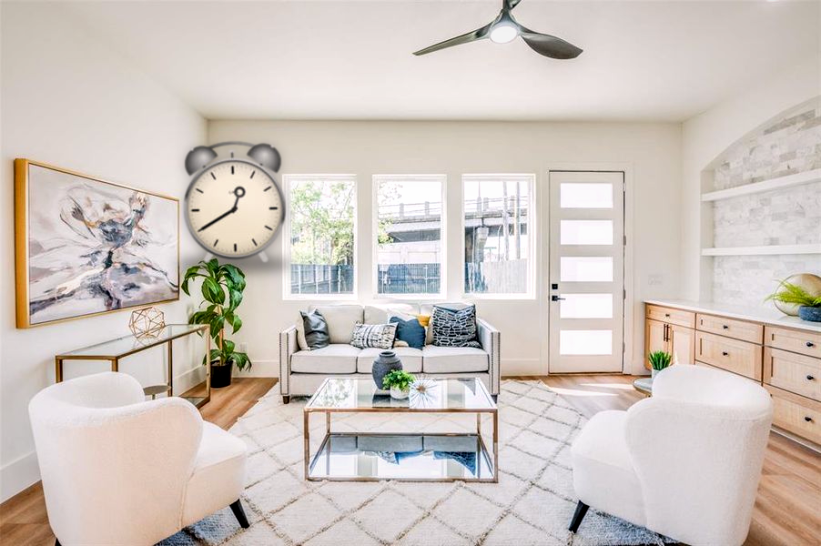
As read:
12.40
